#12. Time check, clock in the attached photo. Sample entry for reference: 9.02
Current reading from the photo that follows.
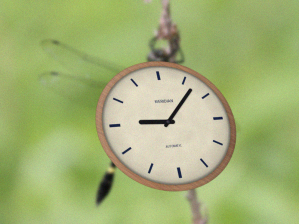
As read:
9.07
